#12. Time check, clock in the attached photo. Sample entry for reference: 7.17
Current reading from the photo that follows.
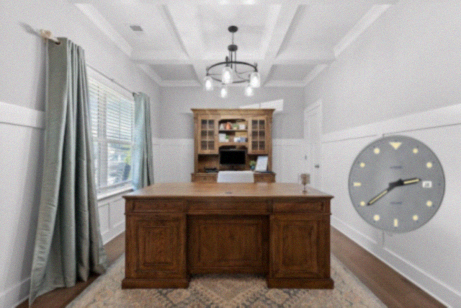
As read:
2.39
